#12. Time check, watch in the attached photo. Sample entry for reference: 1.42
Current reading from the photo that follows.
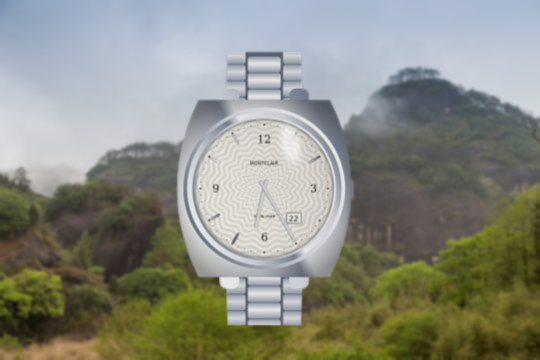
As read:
6.25
